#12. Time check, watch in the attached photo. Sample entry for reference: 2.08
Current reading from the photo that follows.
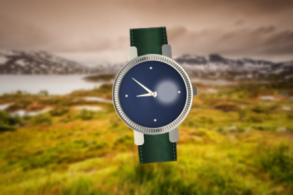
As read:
8.52
